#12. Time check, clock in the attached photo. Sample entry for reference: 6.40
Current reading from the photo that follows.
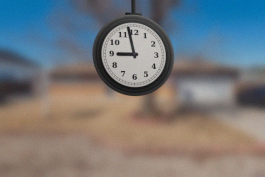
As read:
8.58
